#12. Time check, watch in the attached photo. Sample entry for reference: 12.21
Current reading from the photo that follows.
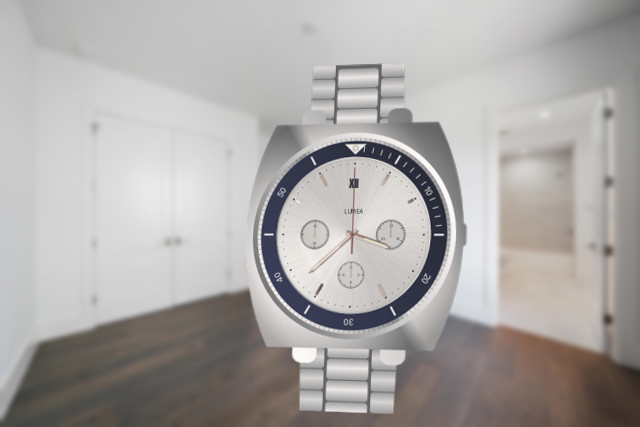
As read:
3.38
